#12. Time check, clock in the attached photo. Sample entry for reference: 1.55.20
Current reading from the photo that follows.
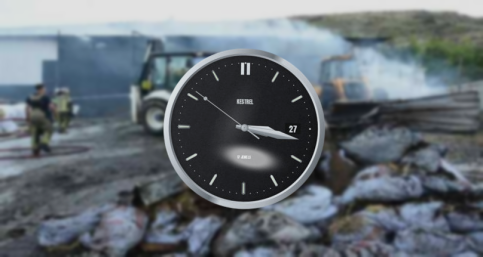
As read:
3.16.51
